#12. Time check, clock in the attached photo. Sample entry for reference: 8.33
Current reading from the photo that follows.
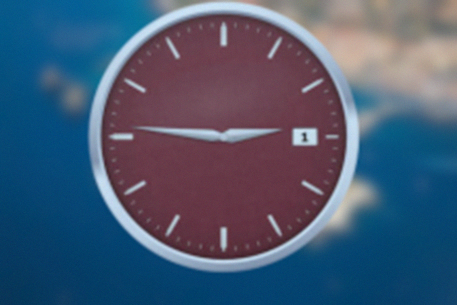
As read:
2.46
